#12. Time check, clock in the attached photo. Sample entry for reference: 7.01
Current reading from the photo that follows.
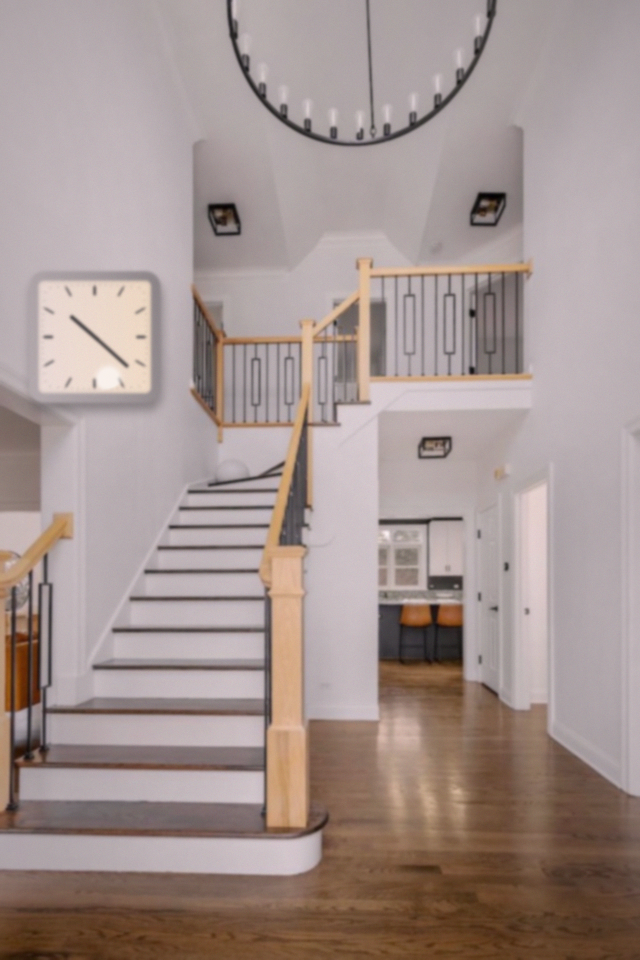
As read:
10.22
